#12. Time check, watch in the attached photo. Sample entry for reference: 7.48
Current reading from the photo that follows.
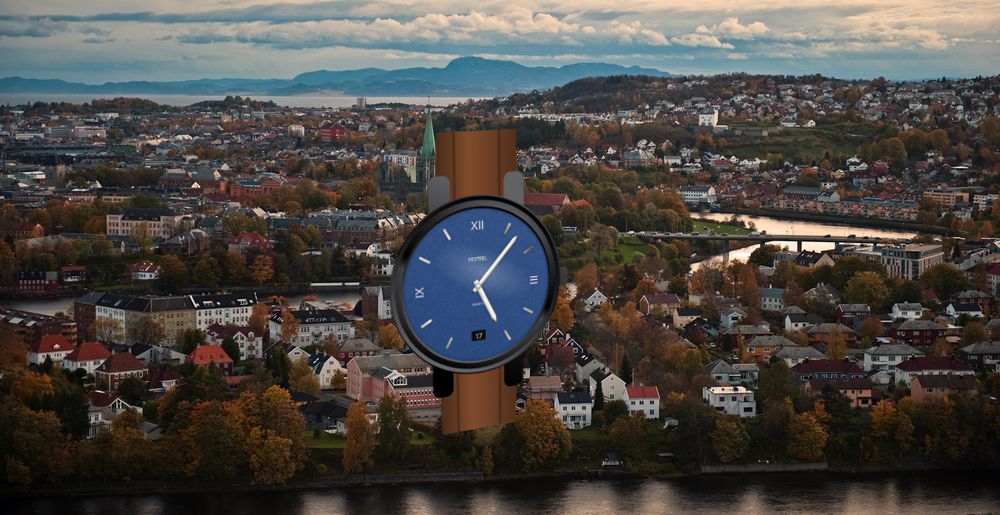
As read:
5.07
